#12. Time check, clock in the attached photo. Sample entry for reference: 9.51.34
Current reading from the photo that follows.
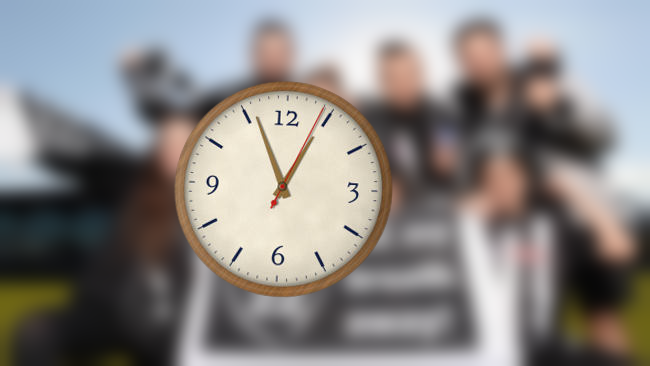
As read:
12.56.04
